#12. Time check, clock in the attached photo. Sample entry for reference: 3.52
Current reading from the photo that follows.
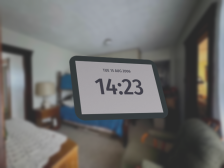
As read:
14.23
